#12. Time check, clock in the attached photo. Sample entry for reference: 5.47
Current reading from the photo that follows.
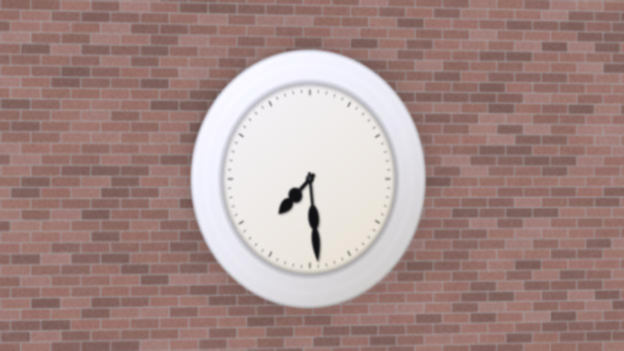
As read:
7.29
